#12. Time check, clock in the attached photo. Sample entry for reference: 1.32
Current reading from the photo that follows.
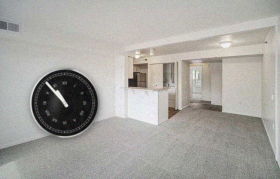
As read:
10.53
